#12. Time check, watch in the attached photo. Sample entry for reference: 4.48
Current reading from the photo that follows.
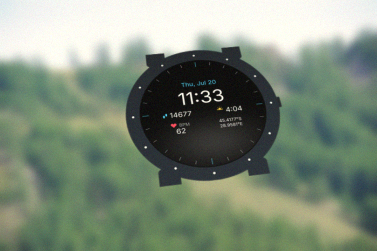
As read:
11.33
